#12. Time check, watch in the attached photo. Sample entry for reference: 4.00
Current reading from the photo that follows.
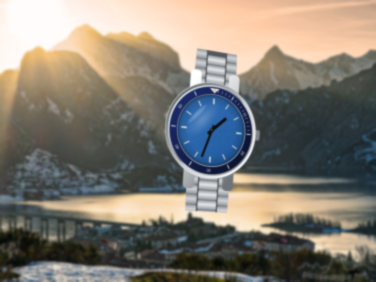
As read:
1.33
